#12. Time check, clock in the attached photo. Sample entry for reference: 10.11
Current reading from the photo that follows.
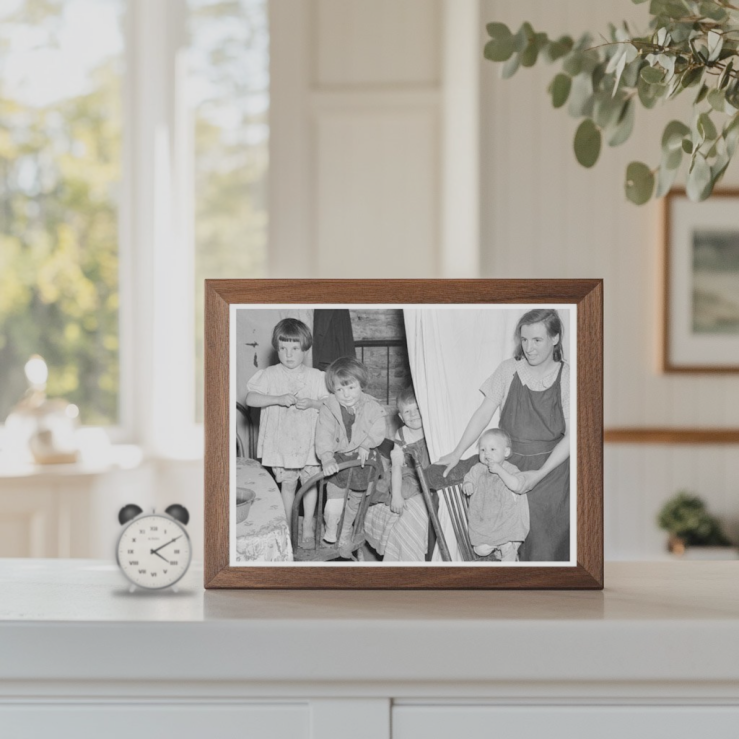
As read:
4.10
